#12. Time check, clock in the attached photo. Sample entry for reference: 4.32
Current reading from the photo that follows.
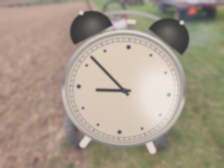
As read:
8.52
